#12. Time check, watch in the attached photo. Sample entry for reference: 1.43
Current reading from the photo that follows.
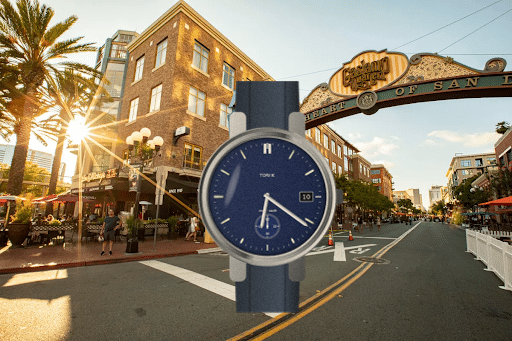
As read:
6.21
